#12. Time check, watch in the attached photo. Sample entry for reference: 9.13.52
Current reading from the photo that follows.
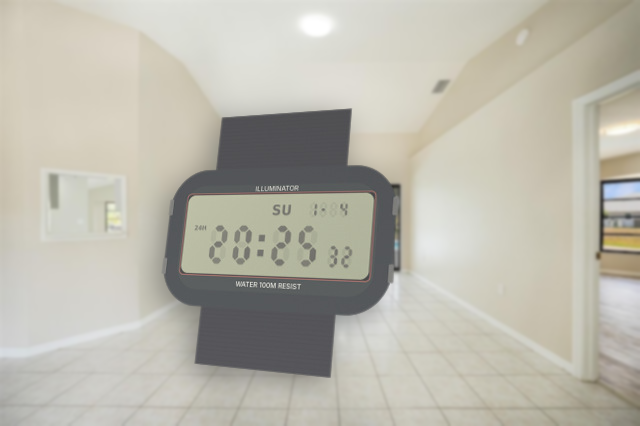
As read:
20.25.32
